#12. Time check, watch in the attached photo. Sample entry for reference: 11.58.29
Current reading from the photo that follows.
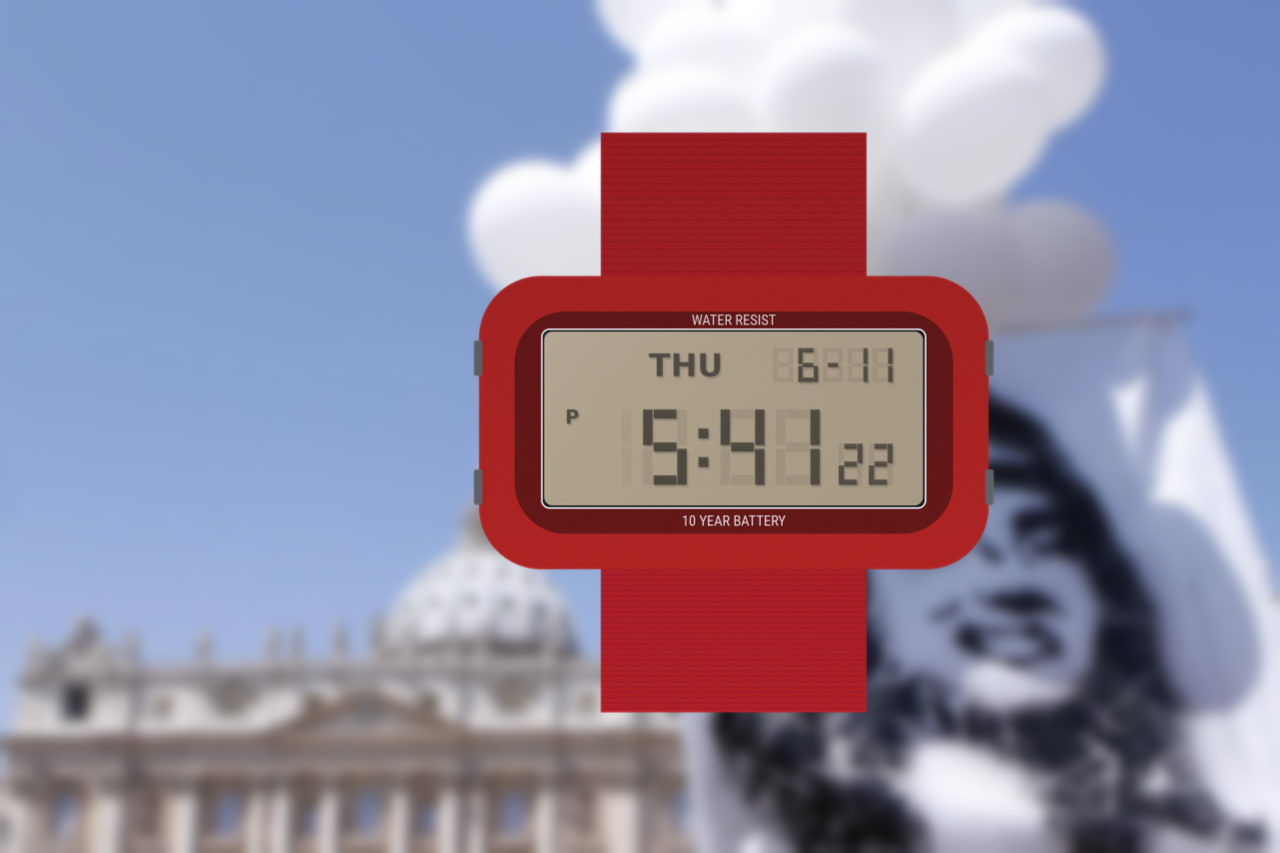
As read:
5.41.22
